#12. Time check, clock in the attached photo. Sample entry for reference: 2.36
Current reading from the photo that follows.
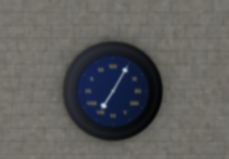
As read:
7.05
